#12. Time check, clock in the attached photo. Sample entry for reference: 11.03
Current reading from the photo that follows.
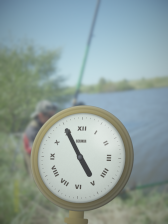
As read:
4.55
